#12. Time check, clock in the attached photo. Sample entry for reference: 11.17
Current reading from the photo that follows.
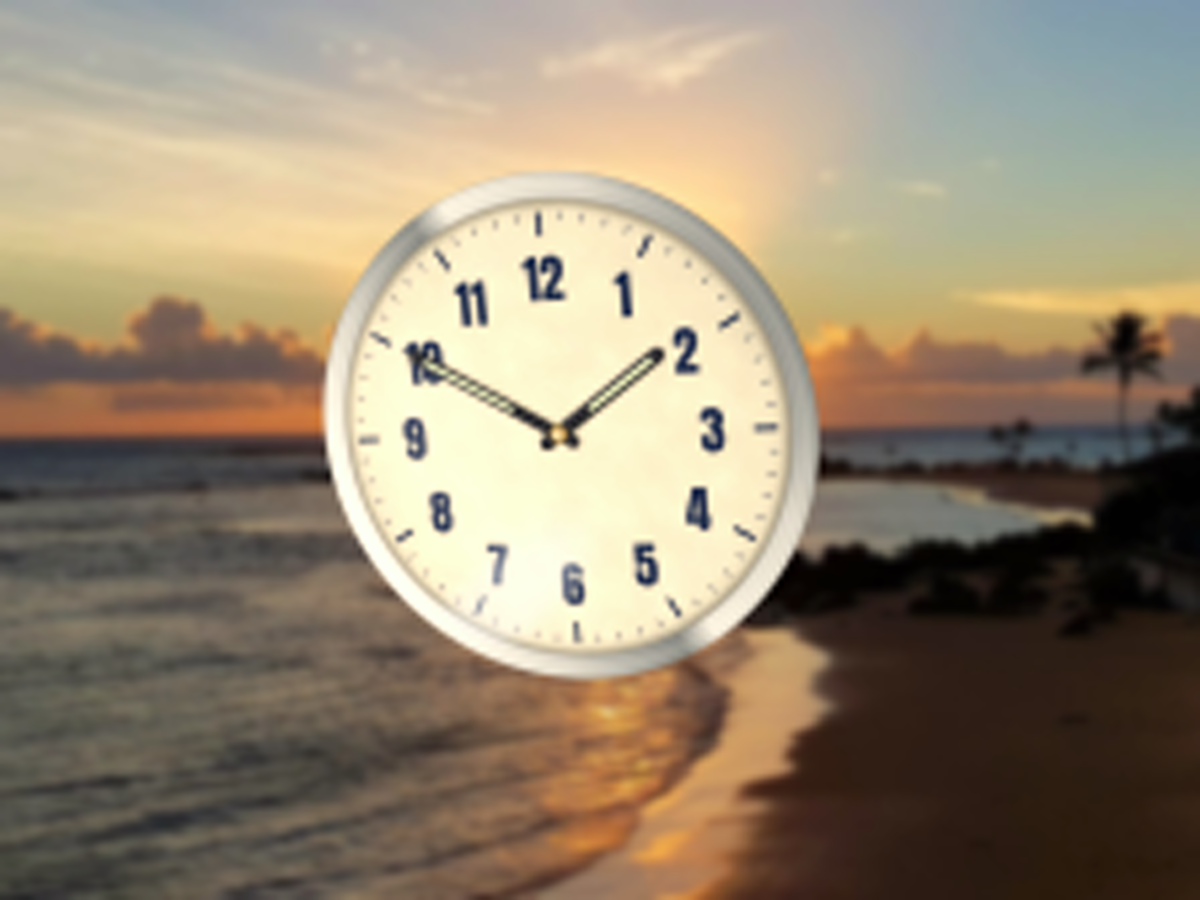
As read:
1.50
